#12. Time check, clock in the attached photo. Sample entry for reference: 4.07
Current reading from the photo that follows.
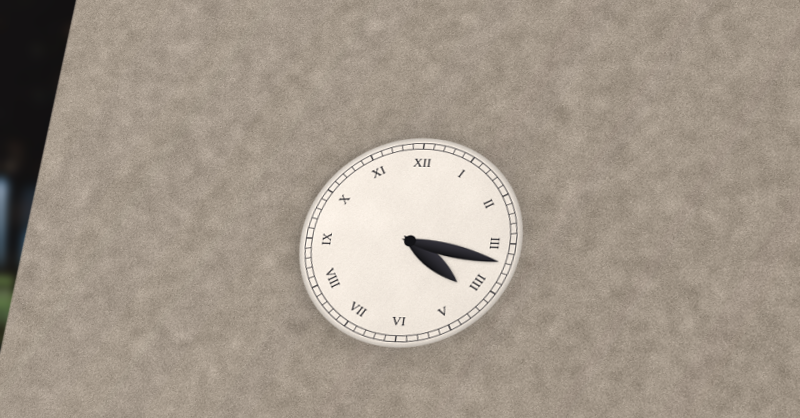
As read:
4.17
